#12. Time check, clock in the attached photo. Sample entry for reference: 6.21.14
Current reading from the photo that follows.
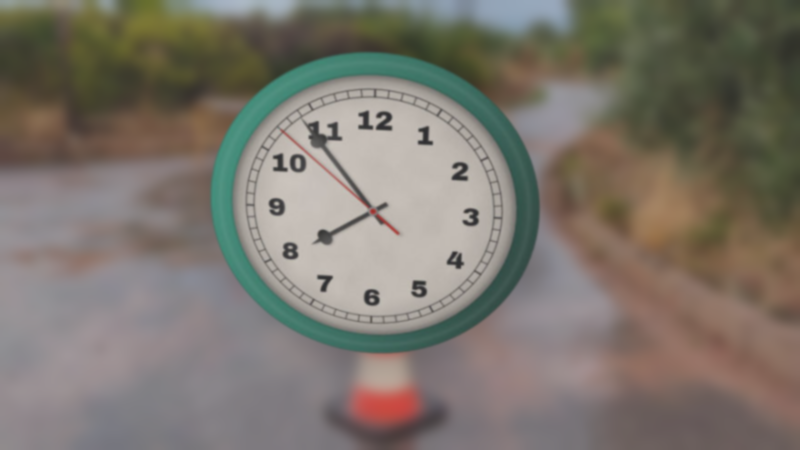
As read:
7.53.52
